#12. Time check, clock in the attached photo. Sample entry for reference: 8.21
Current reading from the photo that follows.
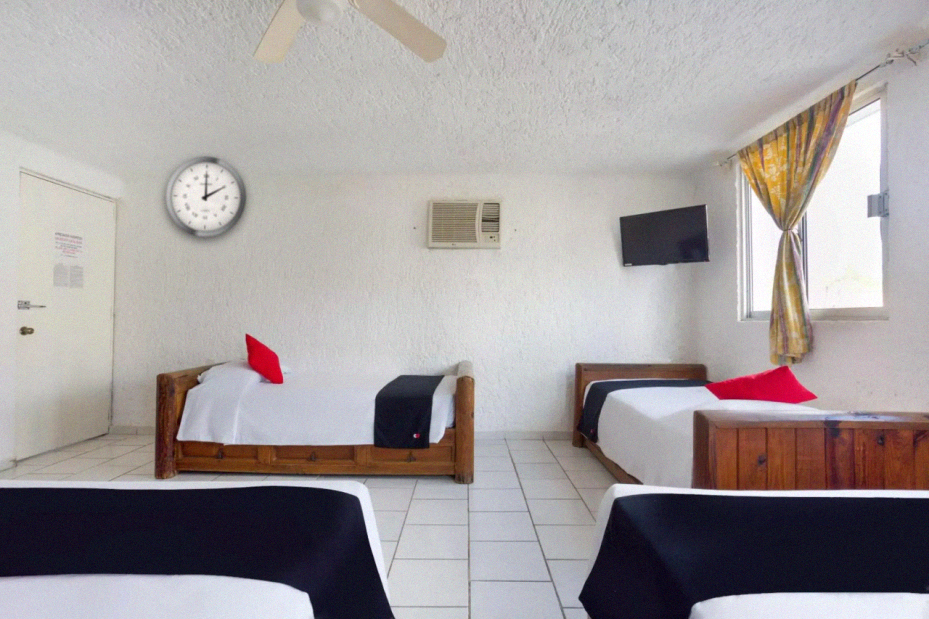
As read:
2.00
